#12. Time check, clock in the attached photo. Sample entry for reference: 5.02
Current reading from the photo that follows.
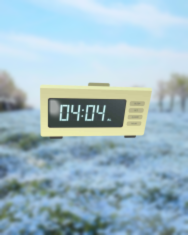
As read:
4.04
